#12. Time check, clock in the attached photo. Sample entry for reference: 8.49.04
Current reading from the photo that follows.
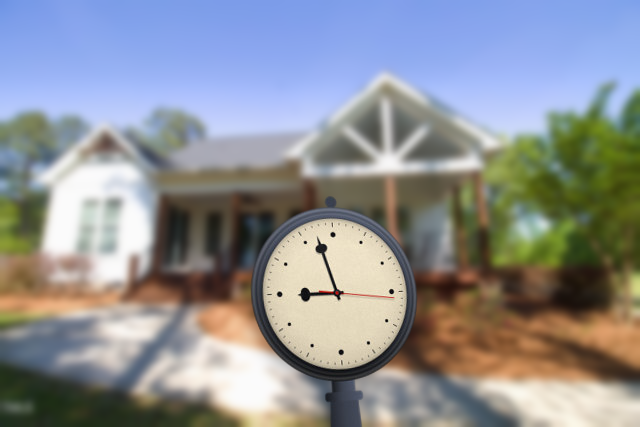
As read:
8.57.16
